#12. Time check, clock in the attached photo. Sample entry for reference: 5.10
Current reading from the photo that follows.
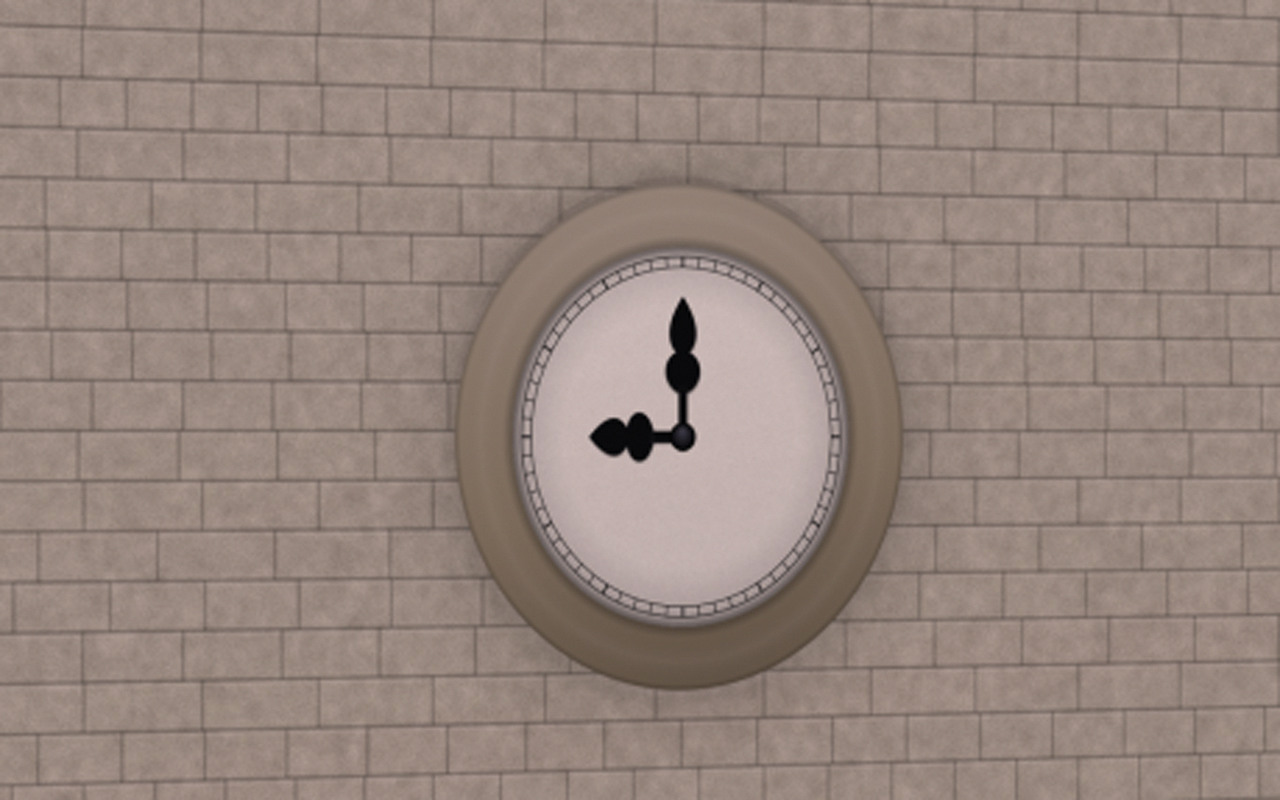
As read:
9.00
